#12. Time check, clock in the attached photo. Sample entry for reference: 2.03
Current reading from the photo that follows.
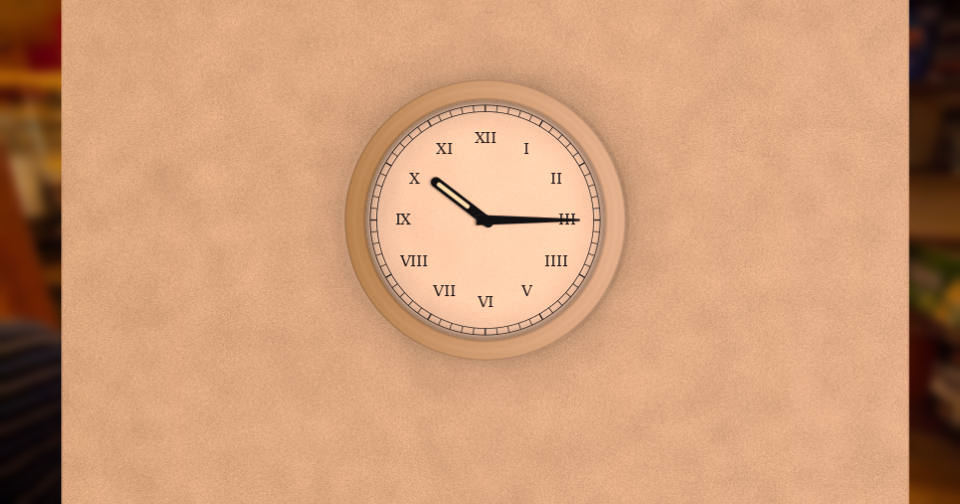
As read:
10.15
